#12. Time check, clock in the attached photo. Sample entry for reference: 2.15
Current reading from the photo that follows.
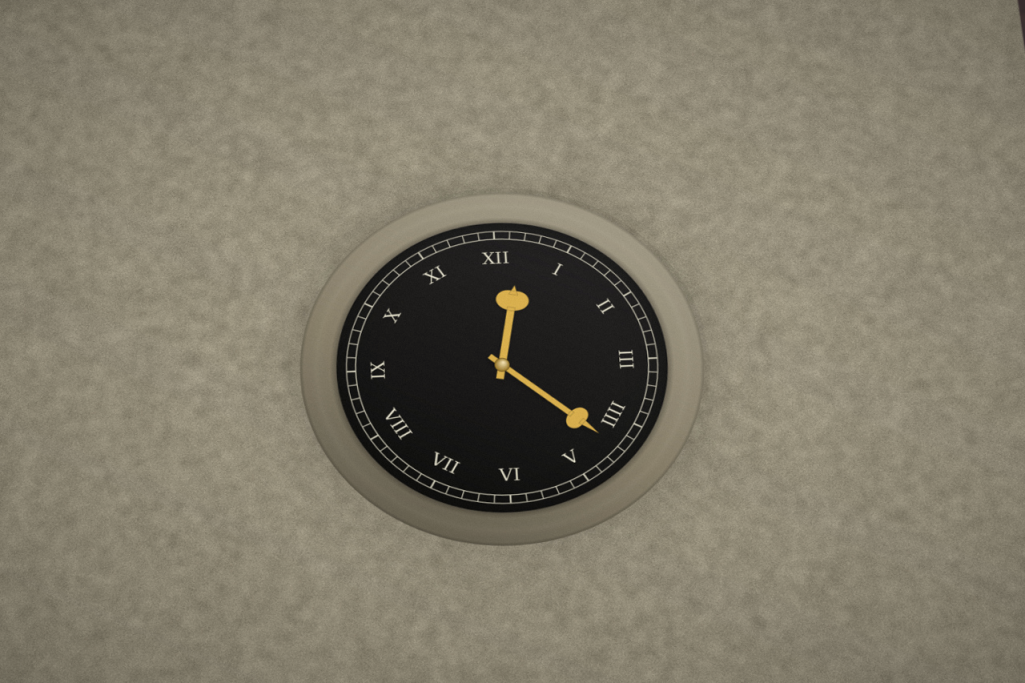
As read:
12.22
